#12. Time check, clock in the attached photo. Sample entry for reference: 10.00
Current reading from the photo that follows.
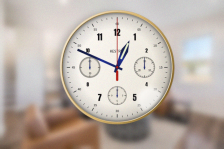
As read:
12.49
